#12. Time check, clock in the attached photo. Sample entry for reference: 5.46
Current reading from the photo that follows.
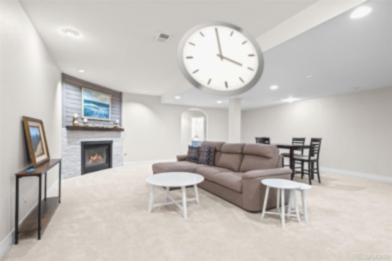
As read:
4.00
